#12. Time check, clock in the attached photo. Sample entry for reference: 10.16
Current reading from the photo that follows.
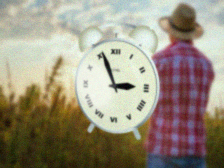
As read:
2.56
